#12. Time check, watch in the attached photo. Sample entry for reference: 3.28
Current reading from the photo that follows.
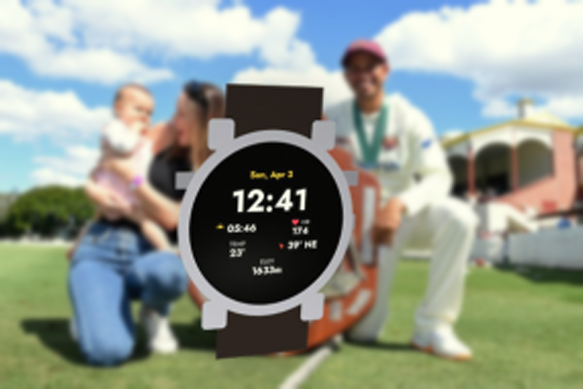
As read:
12.41
